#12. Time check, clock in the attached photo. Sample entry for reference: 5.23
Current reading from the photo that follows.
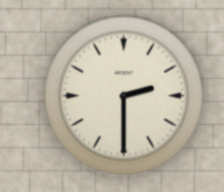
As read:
2.30
